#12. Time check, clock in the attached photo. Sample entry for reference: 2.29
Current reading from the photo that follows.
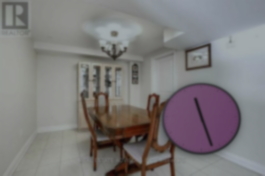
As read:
11.27
